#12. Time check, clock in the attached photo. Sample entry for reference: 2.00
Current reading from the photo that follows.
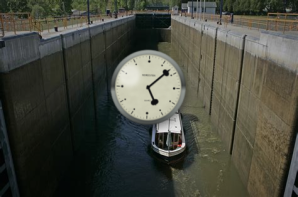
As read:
5.08
